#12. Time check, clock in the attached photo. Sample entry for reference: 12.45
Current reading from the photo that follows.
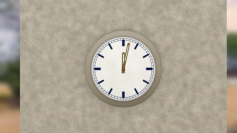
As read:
12.02
